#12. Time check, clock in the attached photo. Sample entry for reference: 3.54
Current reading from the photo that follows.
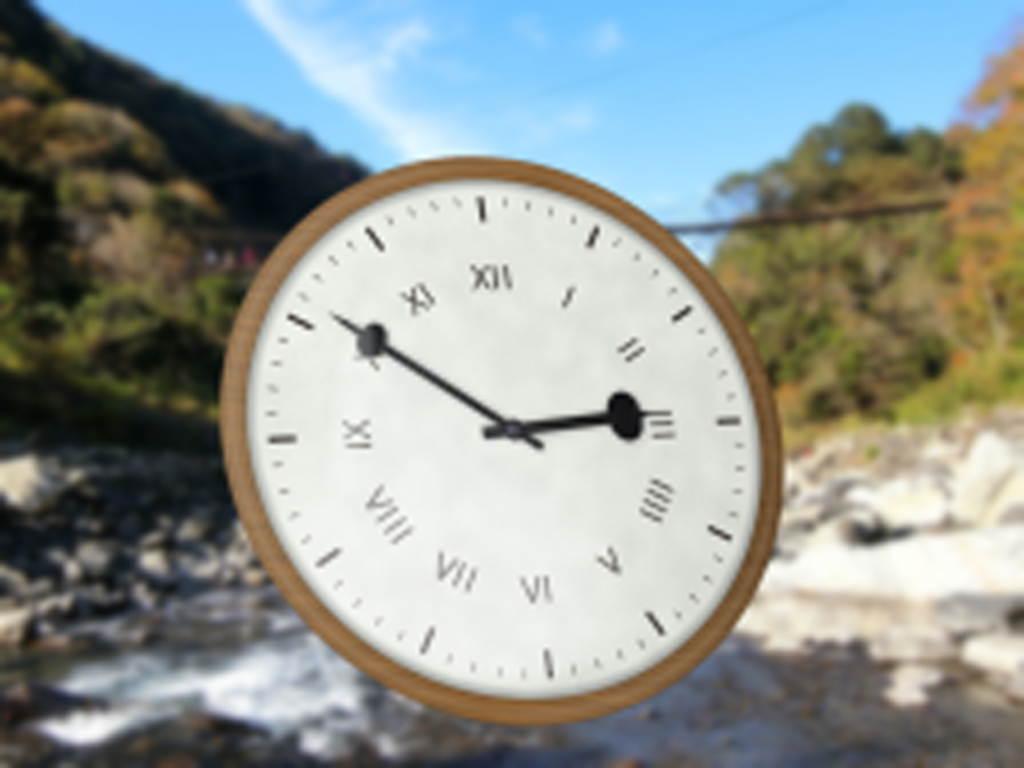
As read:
2.51
